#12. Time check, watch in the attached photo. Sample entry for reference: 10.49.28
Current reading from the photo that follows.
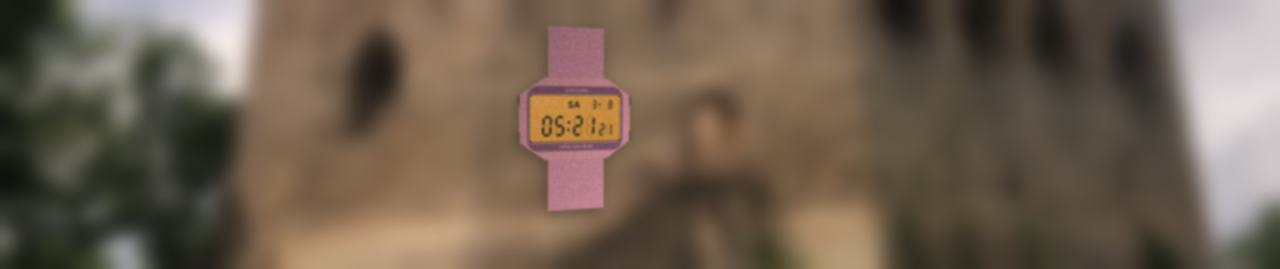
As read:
5.21.21
